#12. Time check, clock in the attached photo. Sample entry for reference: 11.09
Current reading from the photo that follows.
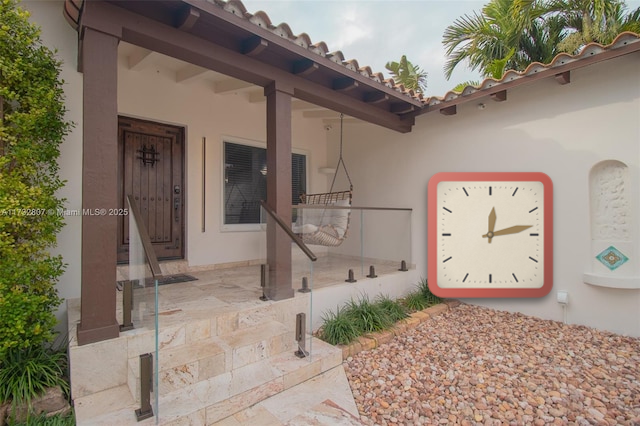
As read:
12.13
